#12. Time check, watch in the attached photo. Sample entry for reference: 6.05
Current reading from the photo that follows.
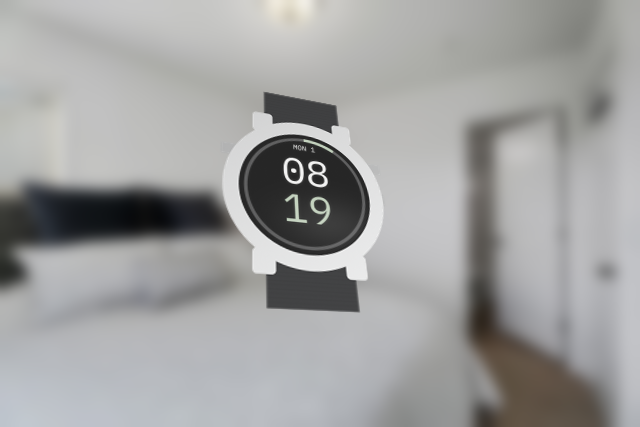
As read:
8.19
